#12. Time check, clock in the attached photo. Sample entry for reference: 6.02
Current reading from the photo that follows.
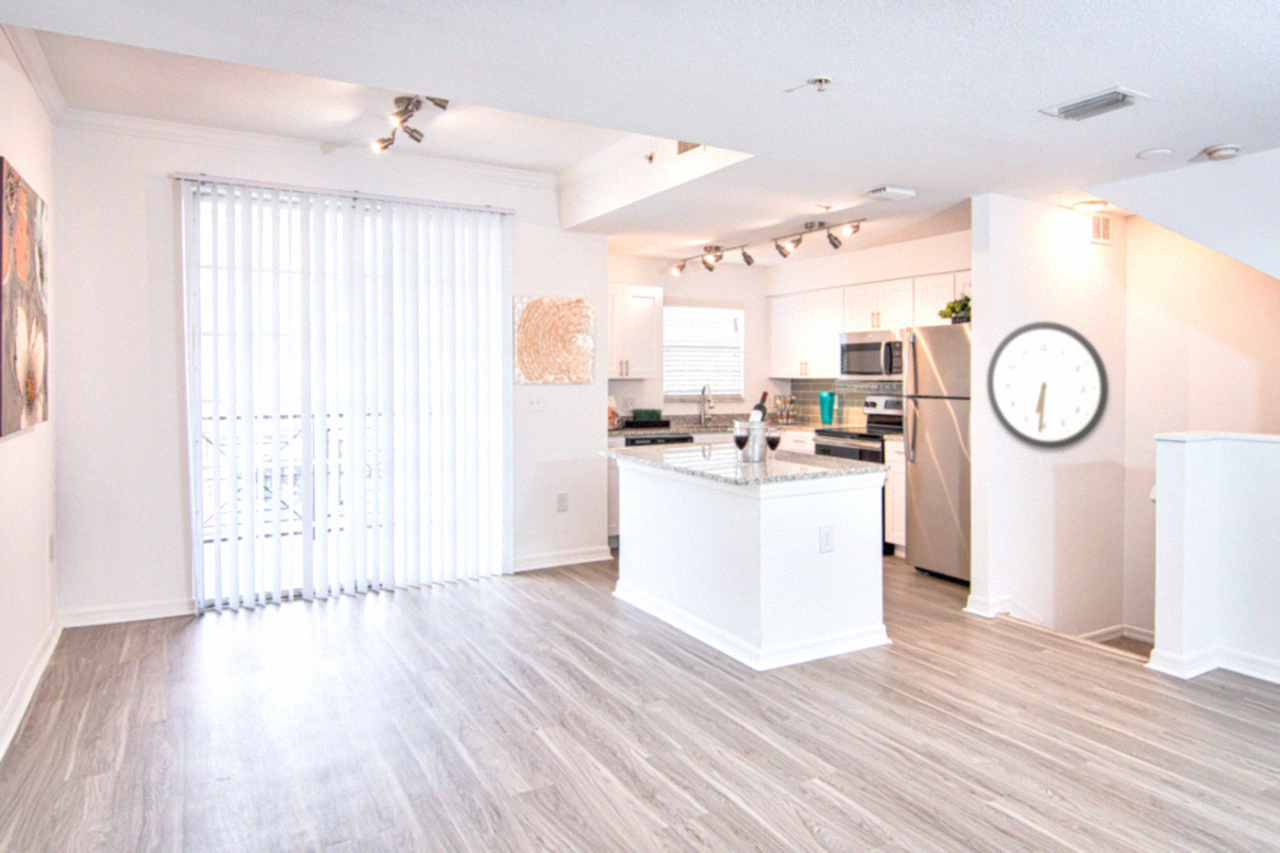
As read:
6.31
